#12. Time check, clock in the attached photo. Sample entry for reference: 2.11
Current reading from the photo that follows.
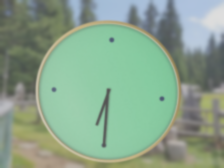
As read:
6.30
